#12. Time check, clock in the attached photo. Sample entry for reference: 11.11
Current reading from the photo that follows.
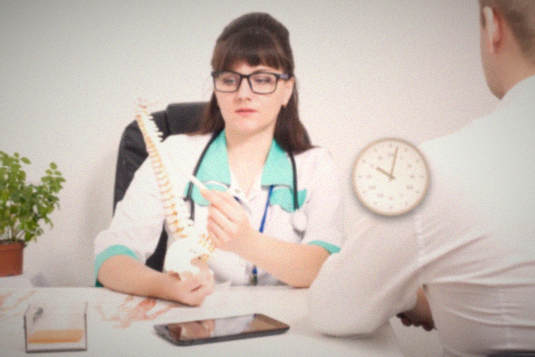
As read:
10.02
